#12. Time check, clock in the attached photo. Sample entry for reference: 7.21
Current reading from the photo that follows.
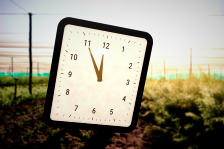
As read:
11.55
